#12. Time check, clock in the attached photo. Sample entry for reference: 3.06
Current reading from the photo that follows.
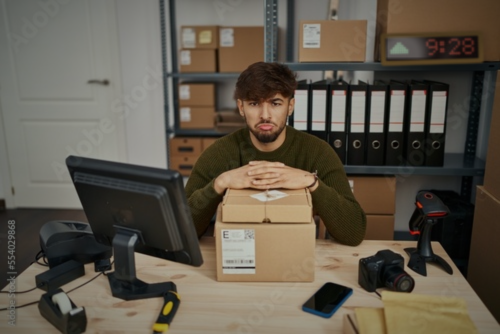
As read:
9.28
